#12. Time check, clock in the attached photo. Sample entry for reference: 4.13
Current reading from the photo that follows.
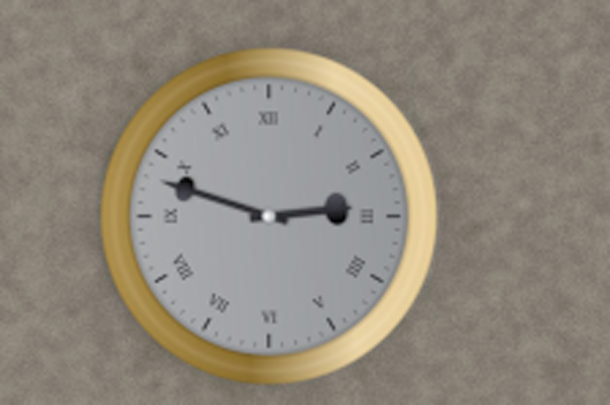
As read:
2.48
